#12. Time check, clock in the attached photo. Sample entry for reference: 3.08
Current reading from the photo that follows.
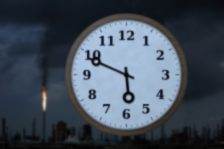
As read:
5.49
